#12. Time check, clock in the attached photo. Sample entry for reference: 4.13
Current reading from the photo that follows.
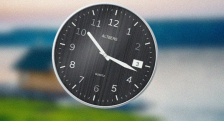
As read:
10.17
